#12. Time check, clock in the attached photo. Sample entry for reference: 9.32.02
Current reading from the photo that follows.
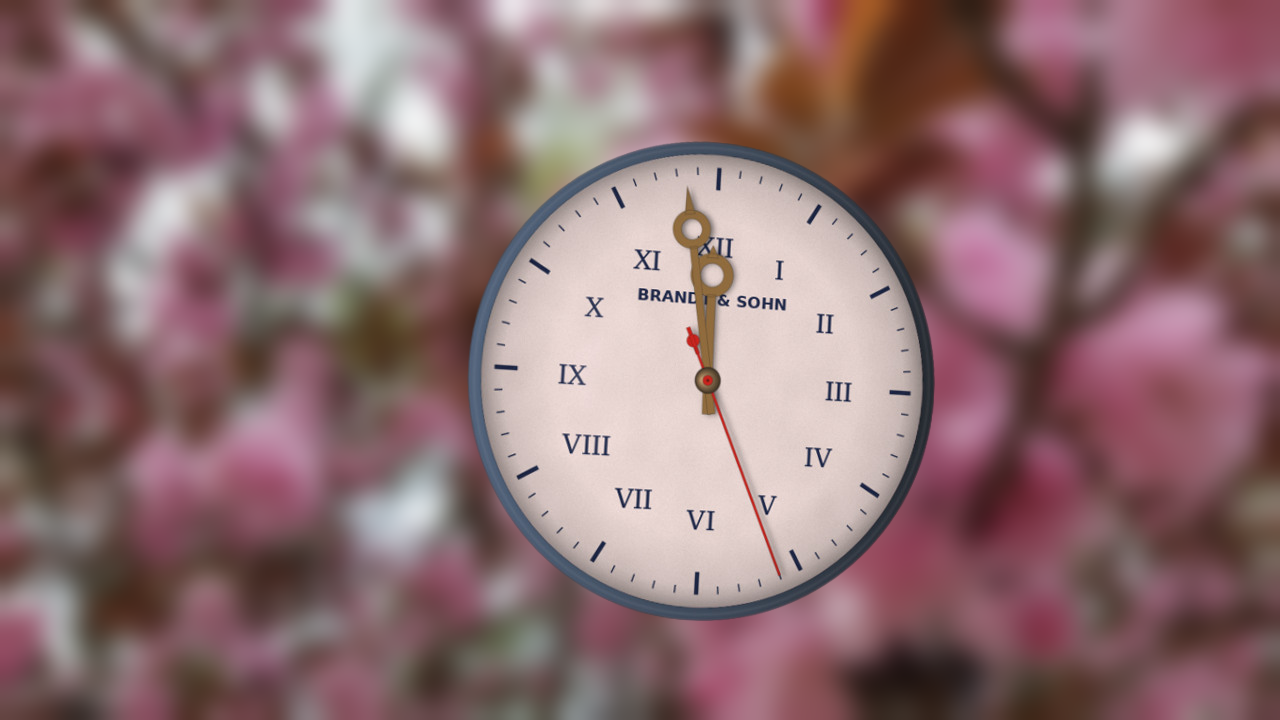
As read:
11.58.26
